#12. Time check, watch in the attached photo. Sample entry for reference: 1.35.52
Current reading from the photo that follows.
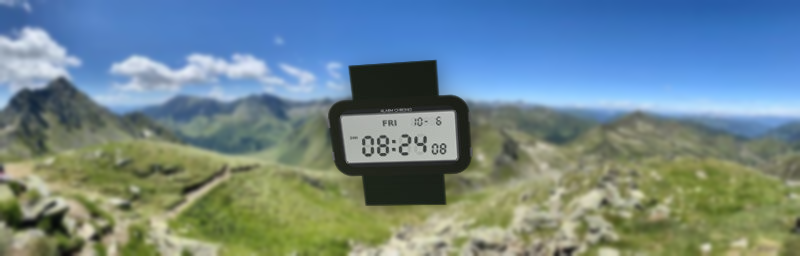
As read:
8.24.08
